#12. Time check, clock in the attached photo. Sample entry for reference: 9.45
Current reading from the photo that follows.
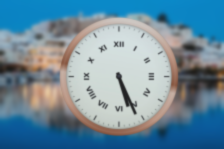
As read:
5.26
